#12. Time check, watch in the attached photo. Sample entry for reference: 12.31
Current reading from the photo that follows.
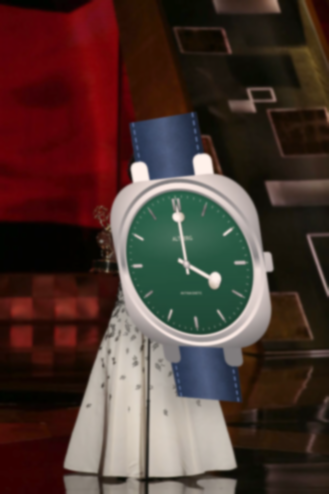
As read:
4.00
